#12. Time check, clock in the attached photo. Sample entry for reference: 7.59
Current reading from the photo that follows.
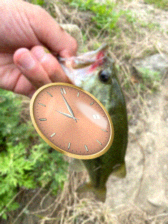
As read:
9.59
